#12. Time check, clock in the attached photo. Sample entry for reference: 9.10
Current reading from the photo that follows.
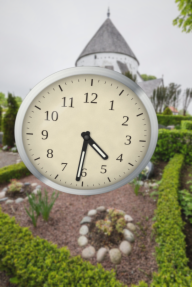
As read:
4.31
